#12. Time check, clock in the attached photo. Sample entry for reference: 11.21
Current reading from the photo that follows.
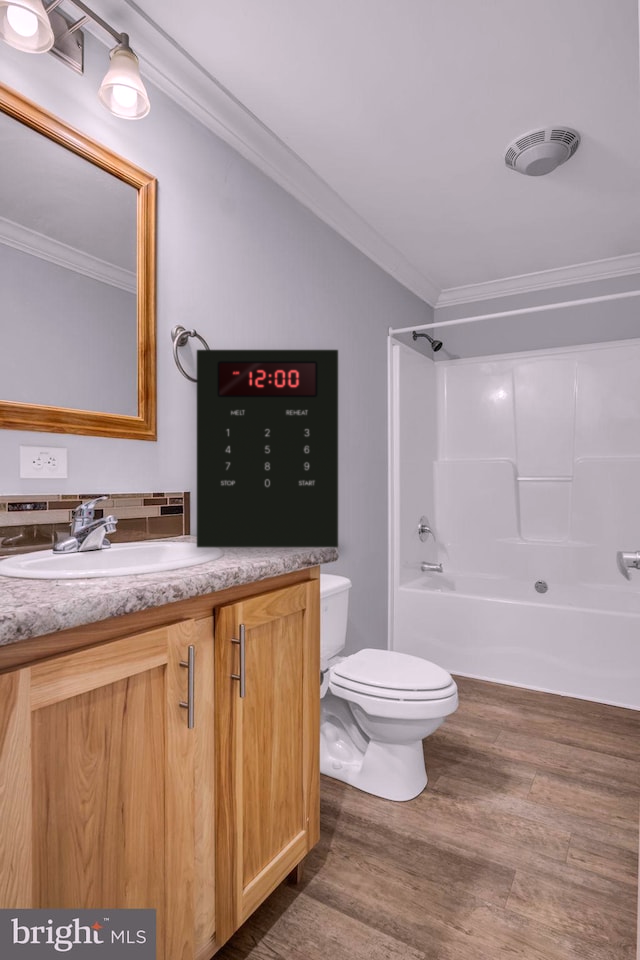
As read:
12.00
